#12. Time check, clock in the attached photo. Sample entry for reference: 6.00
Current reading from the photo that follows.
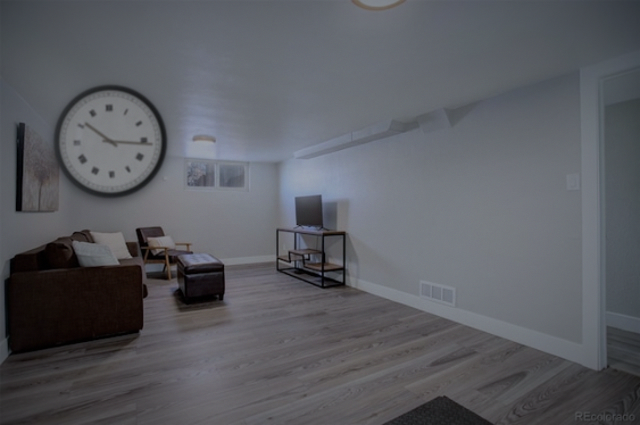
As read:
10.16
